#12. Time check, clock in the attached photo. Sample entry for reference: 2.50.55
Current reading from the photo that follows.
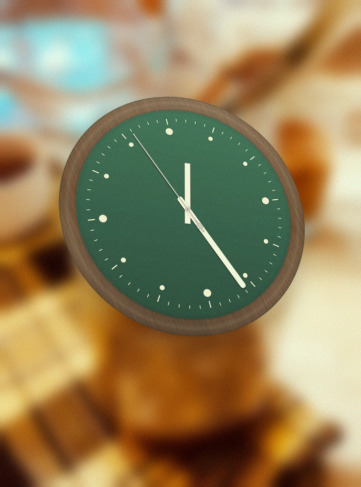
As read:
12.25.56
